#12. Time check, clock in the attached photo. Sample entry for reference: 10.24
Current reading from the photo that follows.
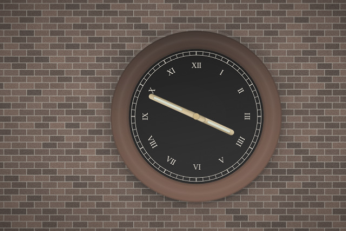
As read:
3.49
